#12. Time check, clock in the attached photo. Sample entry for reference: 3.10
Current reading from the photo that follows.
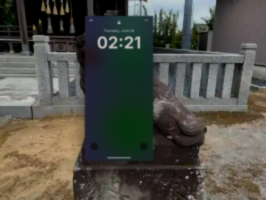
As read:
2.21
